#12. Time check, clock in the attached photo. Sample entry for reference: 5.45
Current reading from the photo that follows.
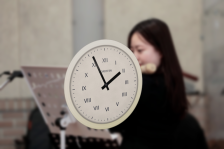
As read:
1.56
